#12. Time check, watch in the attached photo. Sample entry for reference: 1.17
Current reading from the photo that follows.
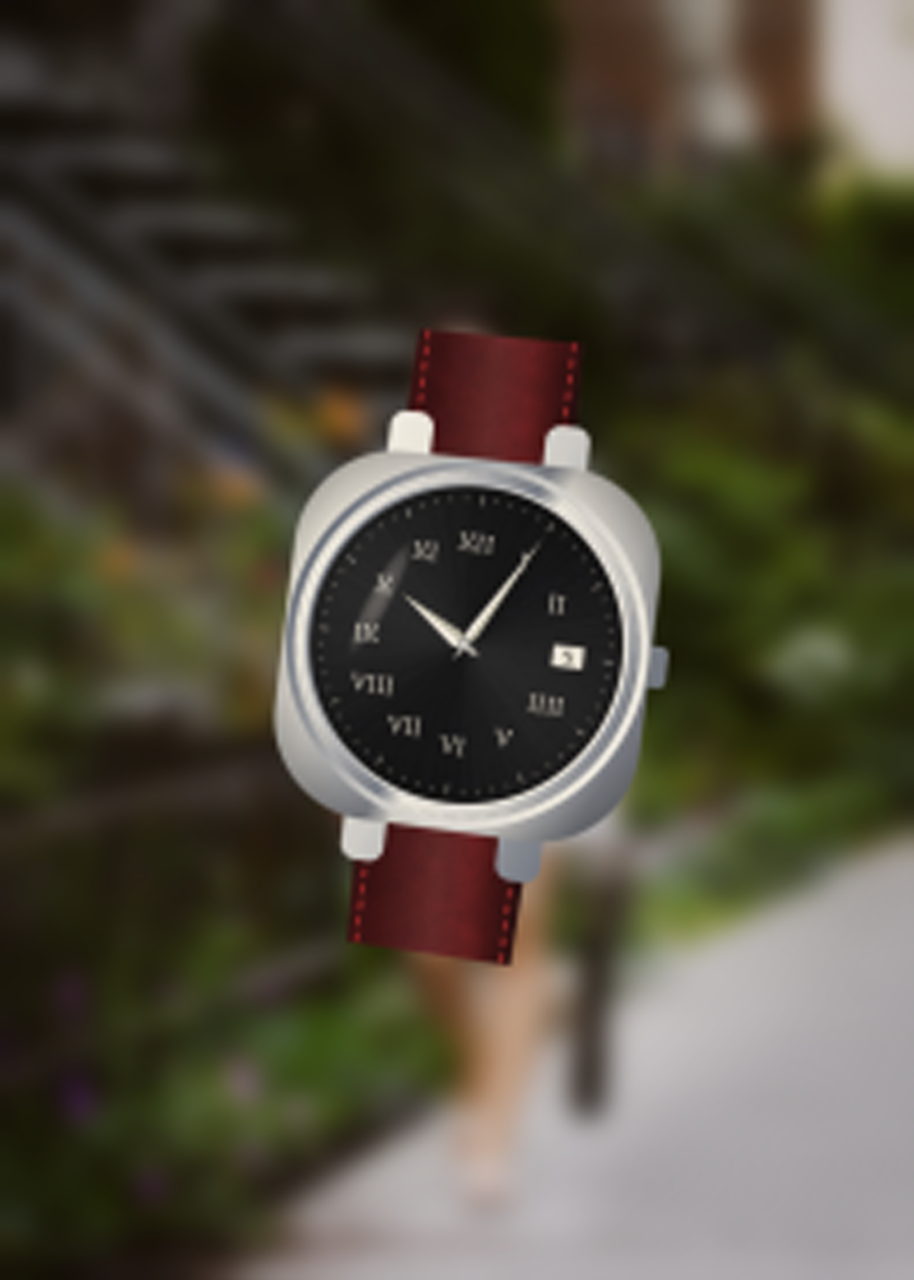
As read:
10.05
